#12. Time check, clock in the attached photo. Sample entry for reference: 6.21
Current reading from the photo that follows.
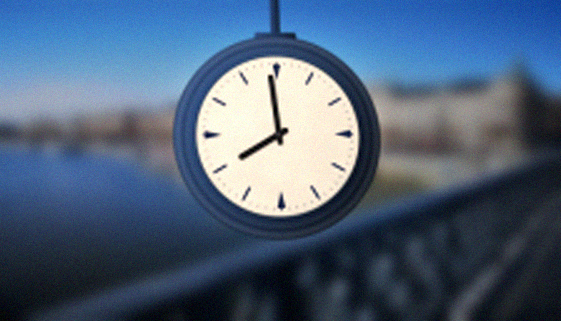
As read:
7.59
